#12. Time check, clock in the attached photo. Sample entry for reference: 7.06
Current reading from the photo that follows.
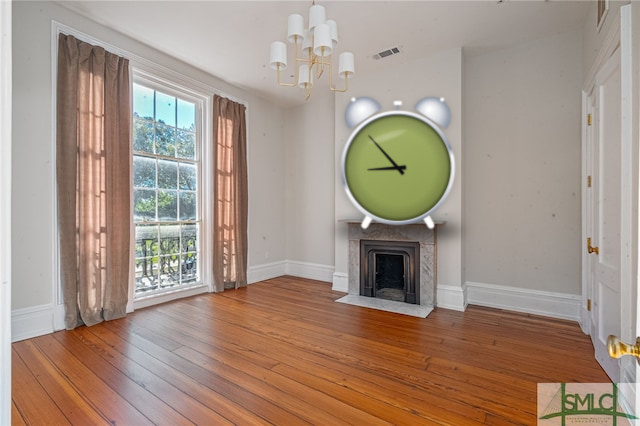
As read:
8.53
